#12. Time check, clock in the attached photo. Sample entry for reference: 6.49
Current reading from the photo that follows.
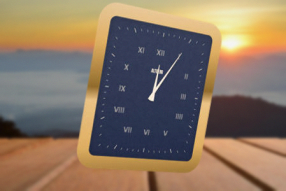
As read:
12.05
